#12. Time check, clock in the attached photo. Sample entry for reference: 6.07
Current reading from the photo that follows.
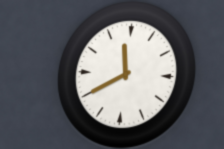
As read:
11.40
